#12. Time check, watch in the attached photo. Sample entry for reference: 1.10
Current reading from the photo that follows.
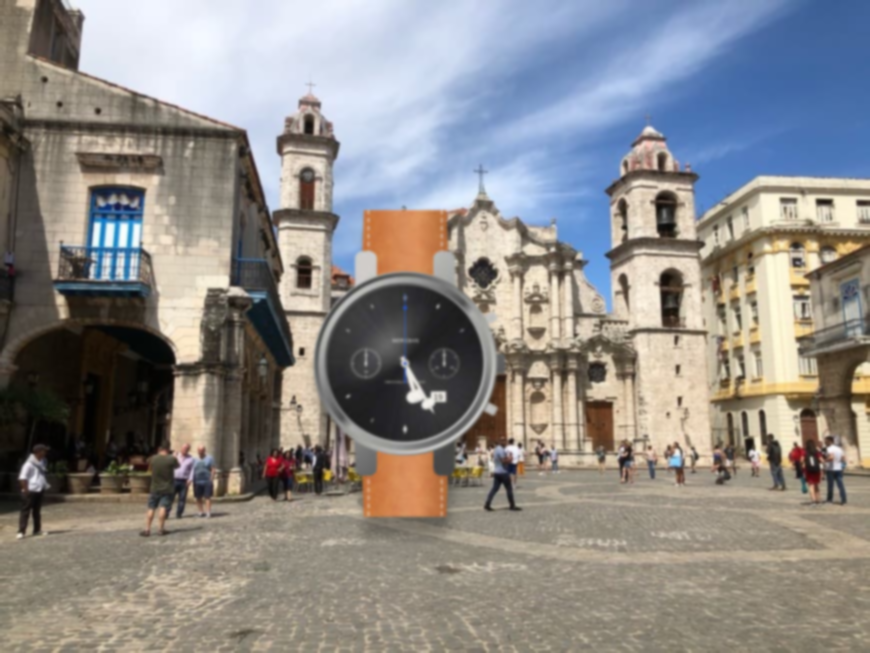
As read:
5.25
